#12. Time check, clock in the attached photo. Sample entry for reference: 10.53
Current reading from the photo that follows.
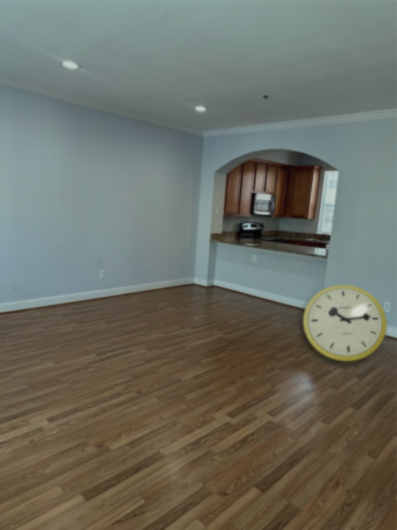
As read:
10.14
